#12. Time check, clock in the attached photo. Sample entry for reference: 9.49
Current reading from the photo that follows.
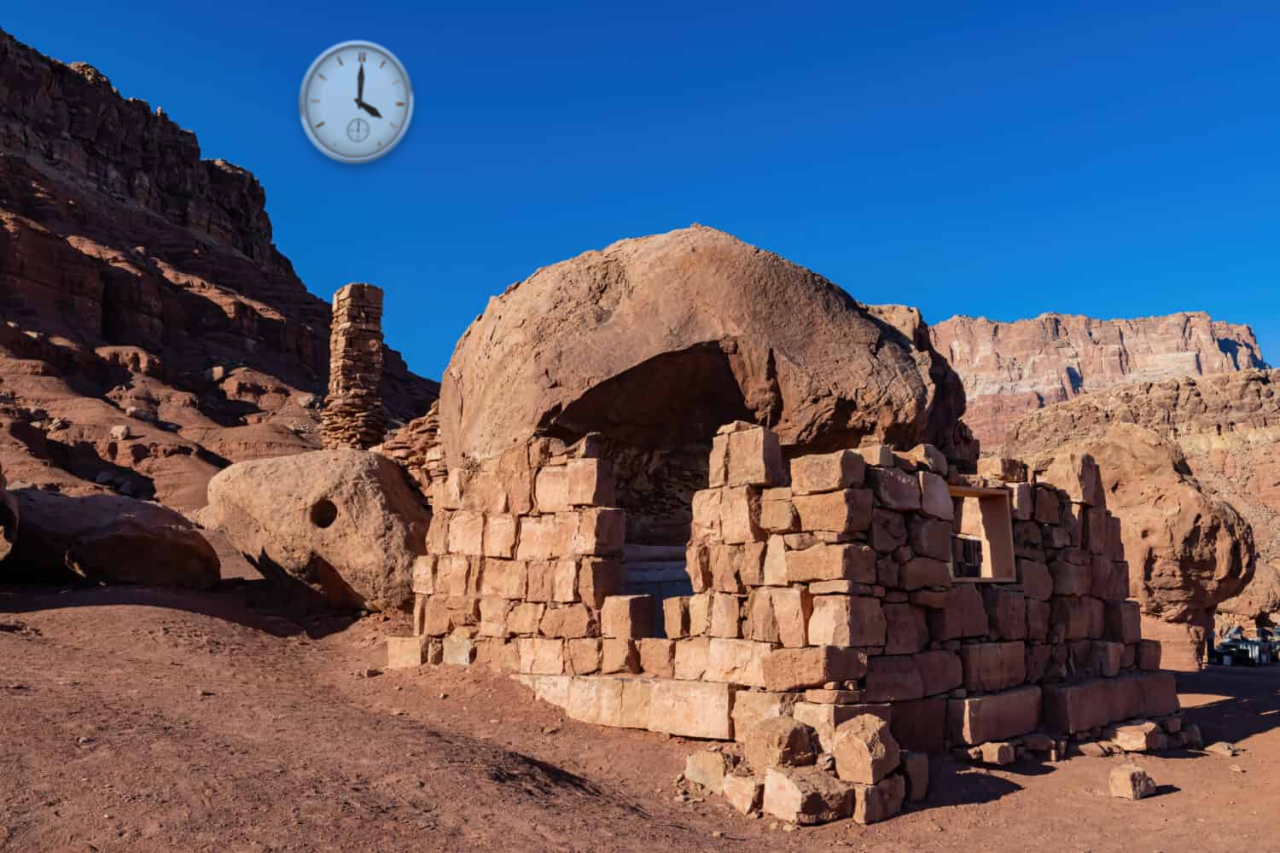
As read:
4.00
